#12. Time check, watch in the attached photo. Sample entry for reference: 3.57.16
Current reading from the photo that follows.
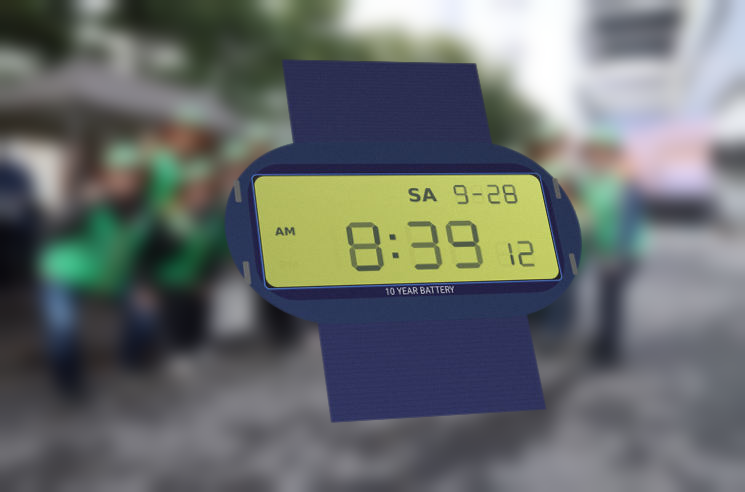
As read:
8.39.12
